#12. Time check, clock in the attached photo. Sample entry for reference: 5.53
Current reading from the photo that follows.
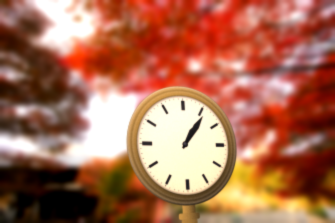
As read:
1.06
